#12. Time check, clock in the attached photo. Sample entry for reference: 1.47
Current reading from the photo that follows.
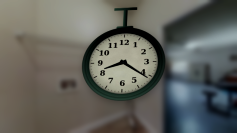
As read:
8.21
